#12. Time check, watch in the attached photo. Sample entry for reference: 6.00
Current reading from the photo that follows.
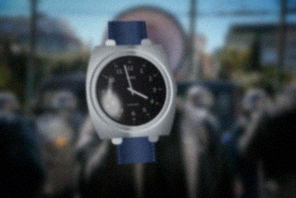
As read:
3.58
